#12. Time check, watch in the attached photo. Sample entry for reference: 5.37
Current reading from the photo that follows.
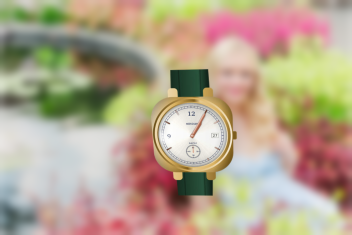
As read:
1.05
